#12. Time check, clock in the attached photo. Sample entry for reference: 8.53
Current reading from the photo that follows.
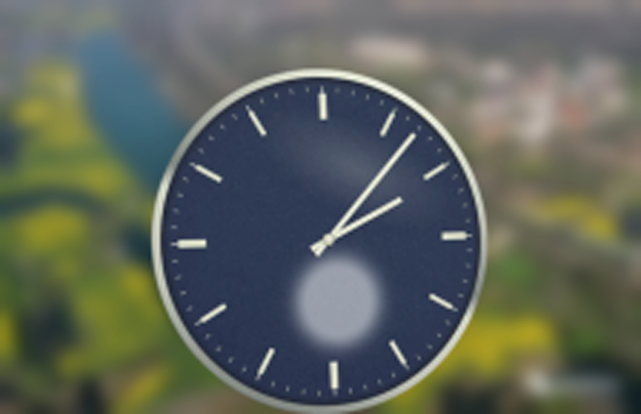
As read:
2.07
